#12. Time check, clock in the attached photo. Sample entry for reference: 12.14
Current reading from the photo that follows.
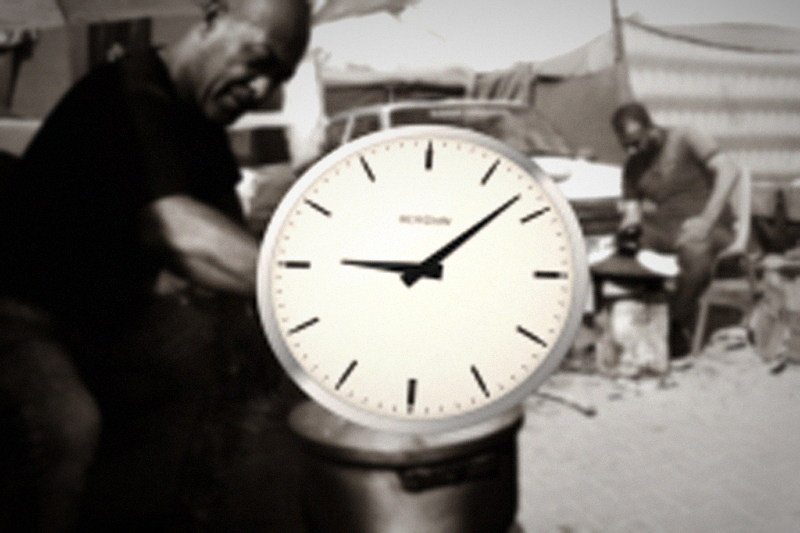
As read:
9.08
